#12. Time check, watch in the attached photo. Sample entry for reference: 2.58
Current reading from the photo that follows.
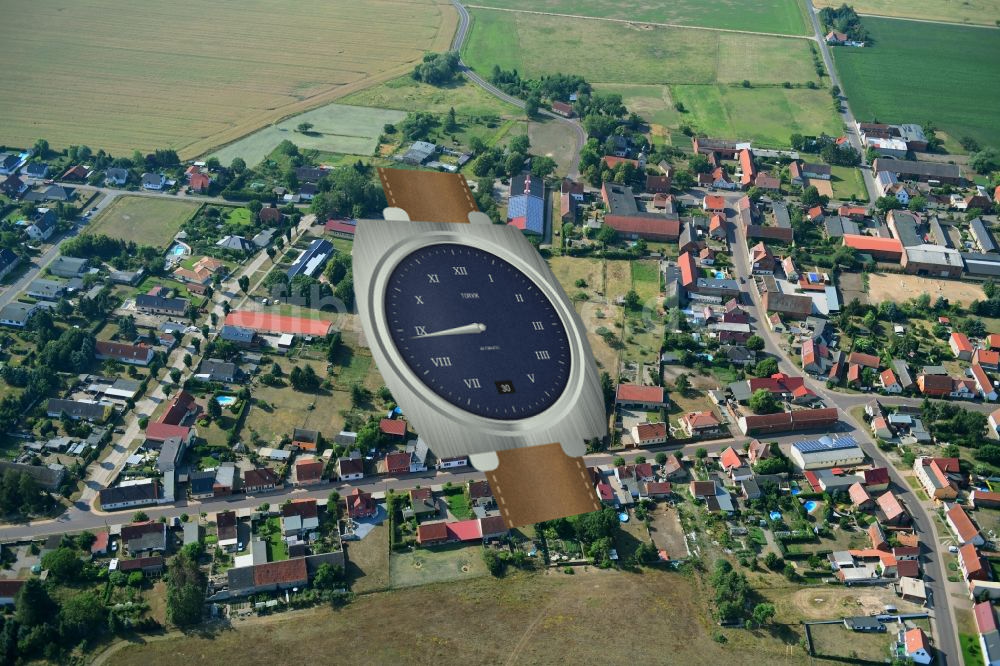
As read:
8.44
